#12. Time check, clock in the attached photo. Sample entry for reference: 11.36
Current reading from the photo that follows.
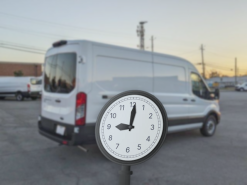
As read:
9.01
